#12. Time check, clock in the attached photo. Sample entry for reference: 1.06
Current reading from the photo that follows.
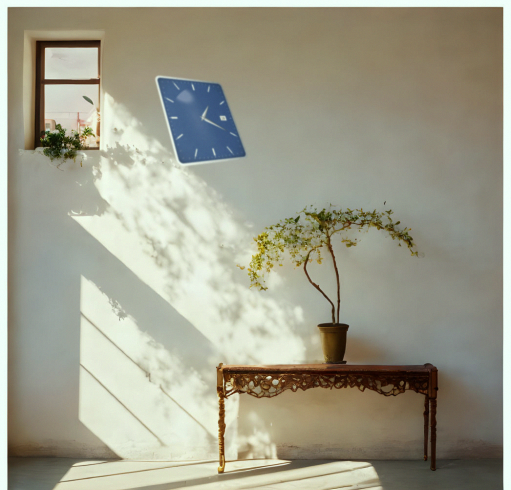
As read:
1.20
